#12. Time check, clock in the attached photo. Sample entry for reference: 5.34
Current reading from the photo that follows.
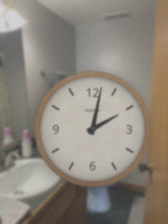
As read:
2.02
